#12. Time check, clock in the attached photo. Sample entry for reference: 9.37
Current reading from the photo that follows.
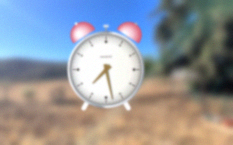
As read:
7.28
